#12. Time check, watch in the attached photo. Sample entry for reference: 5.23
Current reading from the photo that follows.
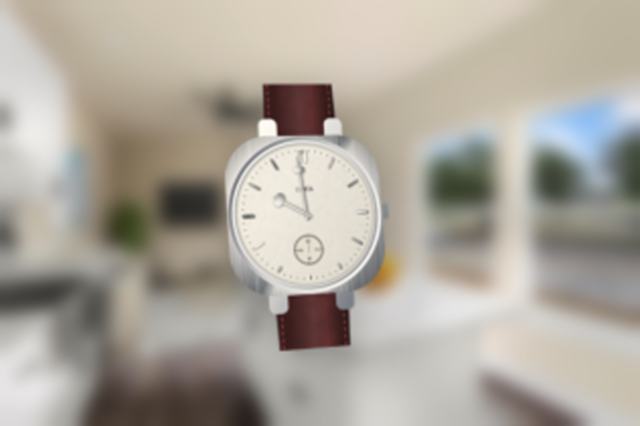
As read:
9.59
